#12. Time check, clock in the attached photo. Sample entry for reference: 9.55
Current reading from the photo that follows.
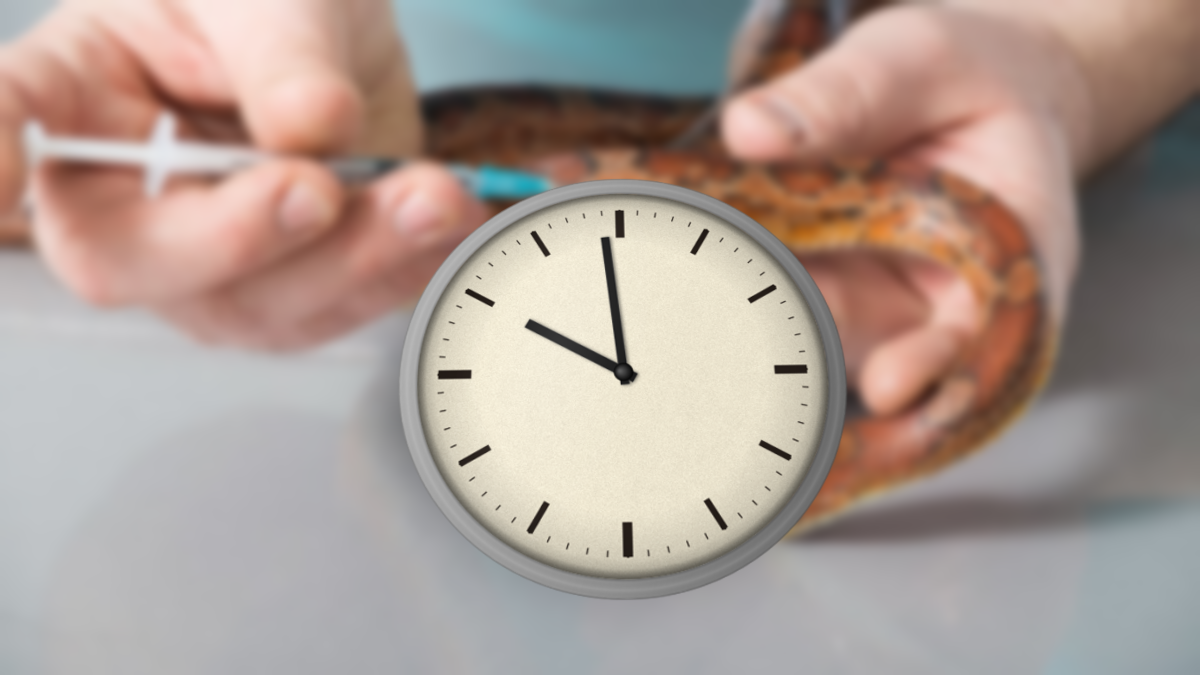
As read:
9.59
